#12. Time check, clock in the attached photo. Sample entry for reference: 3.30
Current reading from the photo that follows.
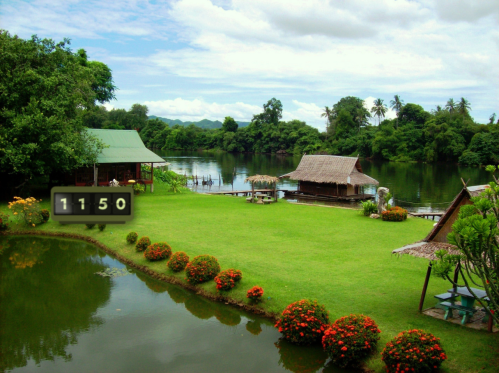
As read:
11.50
